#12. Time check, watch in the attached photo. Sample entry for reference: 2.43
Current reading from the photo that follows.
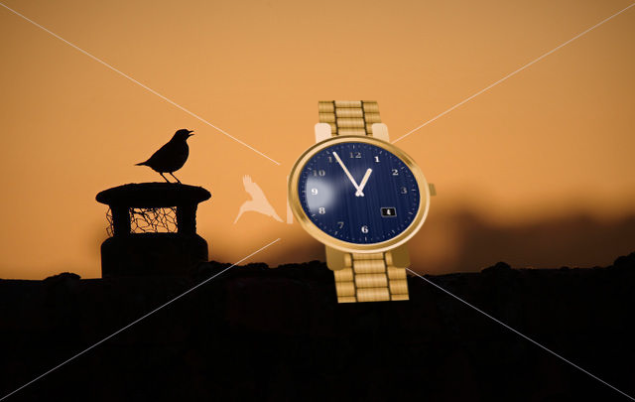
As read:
12.56
